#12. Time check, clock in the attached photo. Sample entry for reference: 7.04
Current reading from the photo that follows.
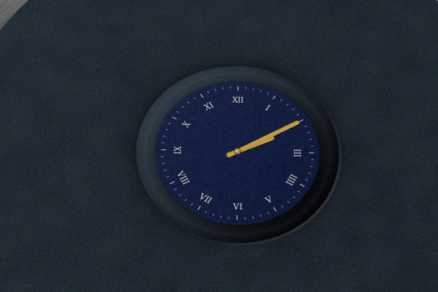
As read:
2.10
